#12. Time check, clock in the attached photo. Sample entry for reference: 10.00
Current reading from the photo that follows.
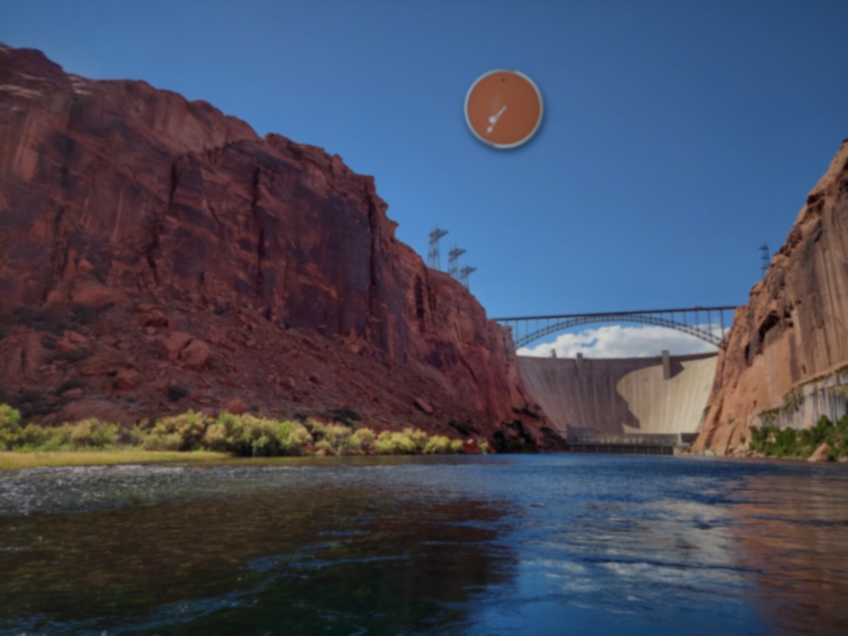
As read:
7.36
